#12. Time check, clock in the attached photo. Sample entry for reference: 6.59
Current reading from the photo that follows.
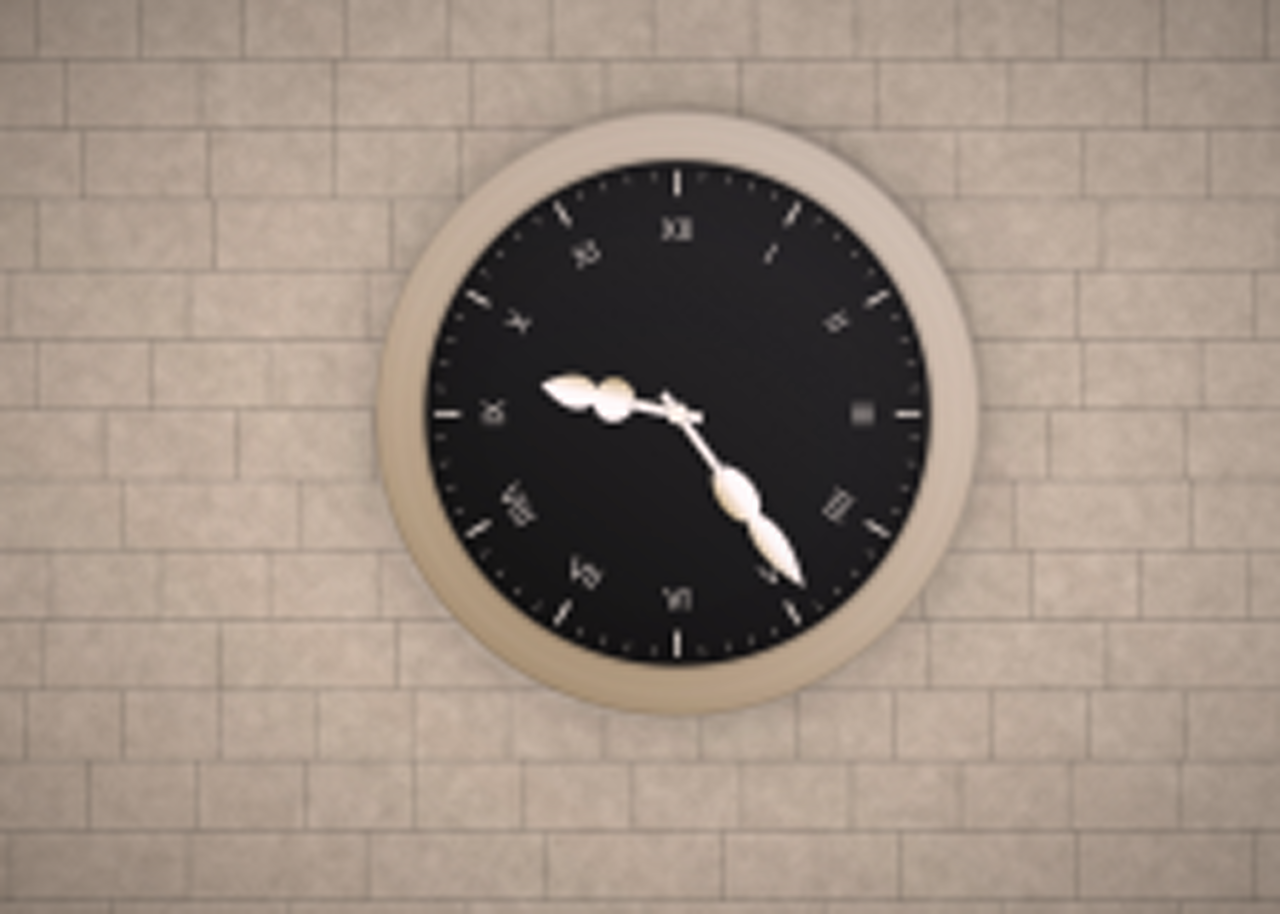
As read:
9.24
